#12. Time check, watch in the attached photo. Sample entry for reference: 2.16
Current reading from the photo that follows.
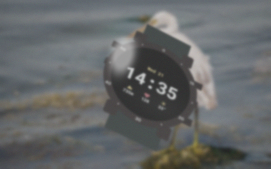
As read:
14.35
